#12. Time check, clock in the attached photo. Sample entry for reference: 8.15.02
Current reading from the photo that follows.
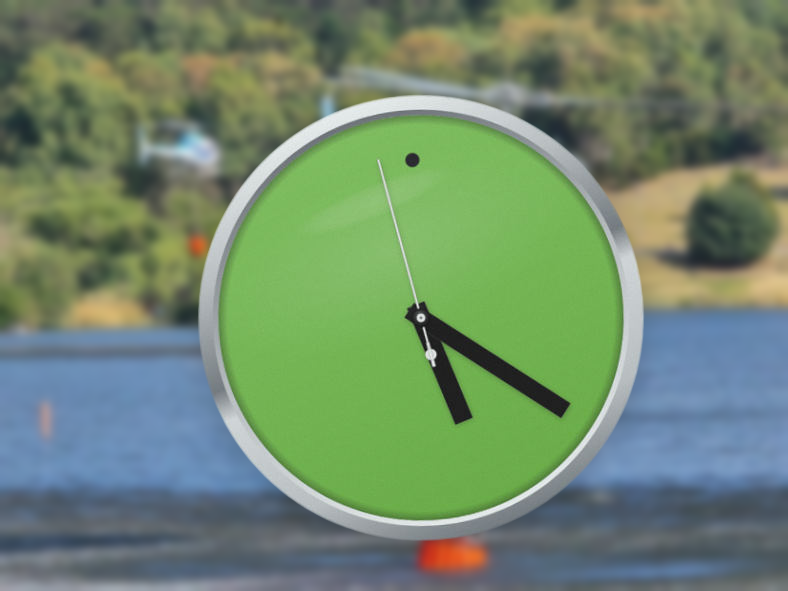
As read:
5.20.58
